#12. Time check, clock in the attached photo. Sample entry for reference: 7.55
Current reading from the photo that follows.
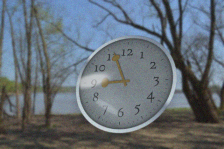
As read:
8.56
